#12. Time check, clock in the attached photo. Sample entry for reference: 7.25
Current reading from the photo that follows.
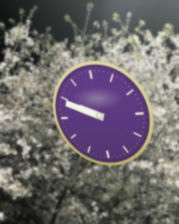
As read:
9.49
